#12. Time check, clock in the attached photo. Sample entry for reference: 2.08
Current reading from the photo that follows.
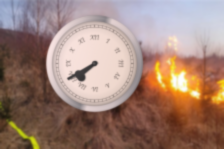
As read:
7.40
